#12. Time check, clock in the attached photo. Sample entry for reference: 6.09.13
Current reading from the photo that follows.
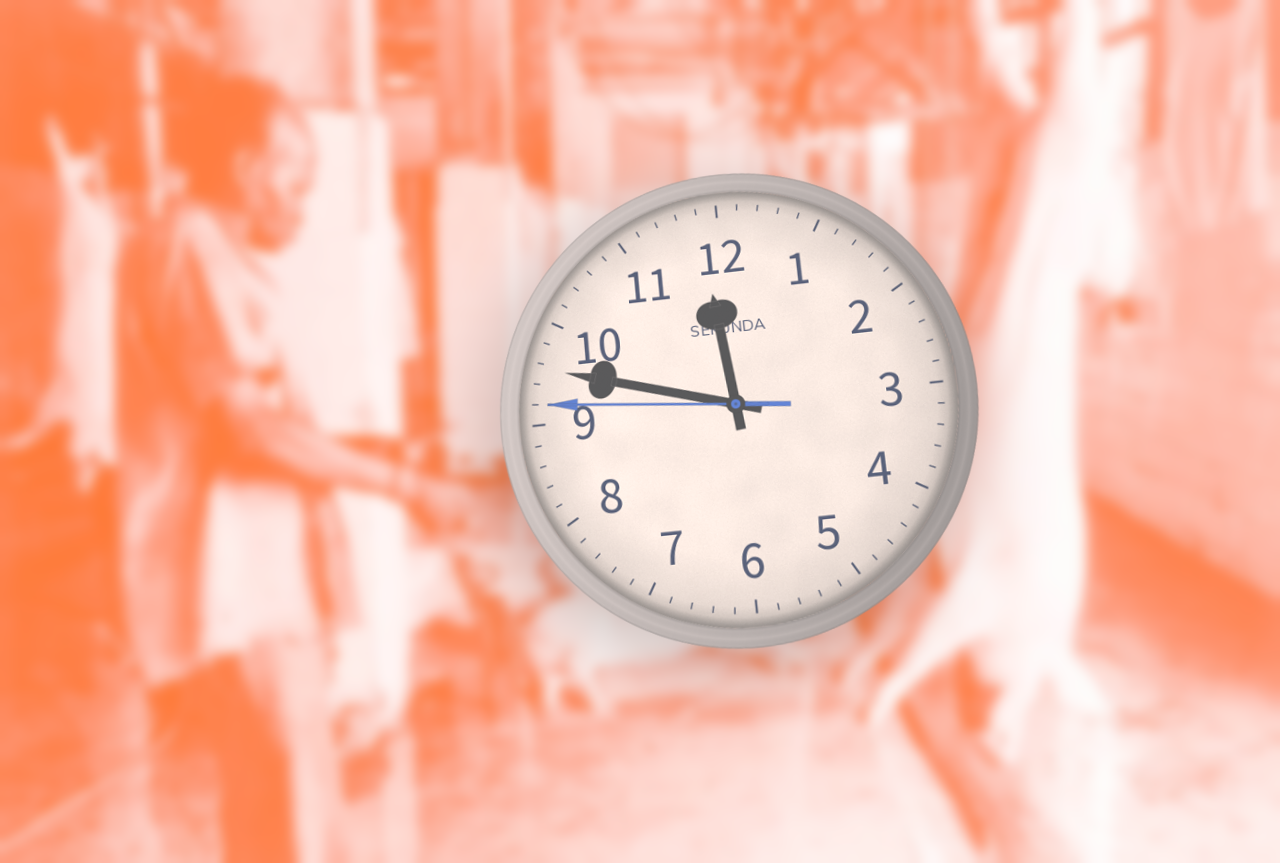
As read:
11.47.46
